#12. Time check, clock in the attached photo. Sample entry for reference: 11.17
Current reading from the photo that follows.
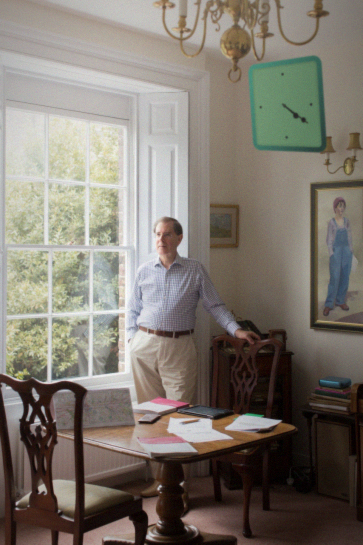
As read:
4.21
